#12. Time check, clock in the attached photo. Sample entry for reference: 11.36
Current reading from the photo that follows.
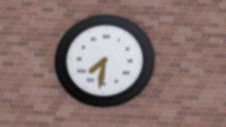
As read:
7.31
